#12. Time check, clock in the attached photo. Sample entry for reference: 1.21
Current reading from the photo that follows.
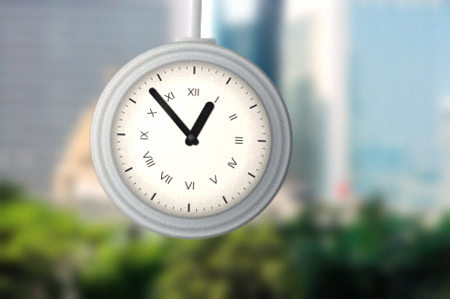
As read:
12.53
